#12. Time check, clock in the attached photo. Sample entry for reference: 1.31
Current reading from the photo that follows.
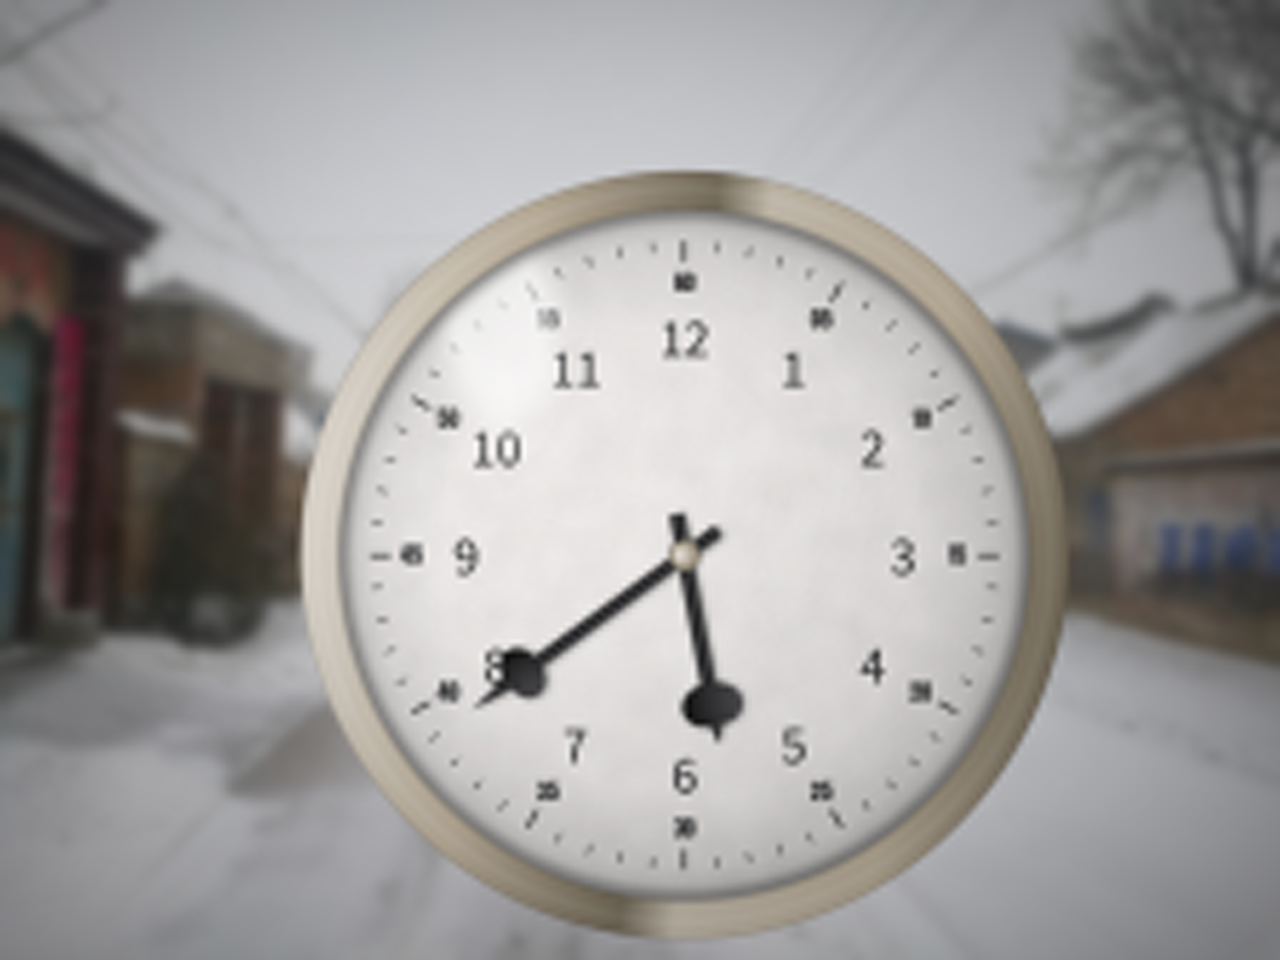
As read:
5.39
